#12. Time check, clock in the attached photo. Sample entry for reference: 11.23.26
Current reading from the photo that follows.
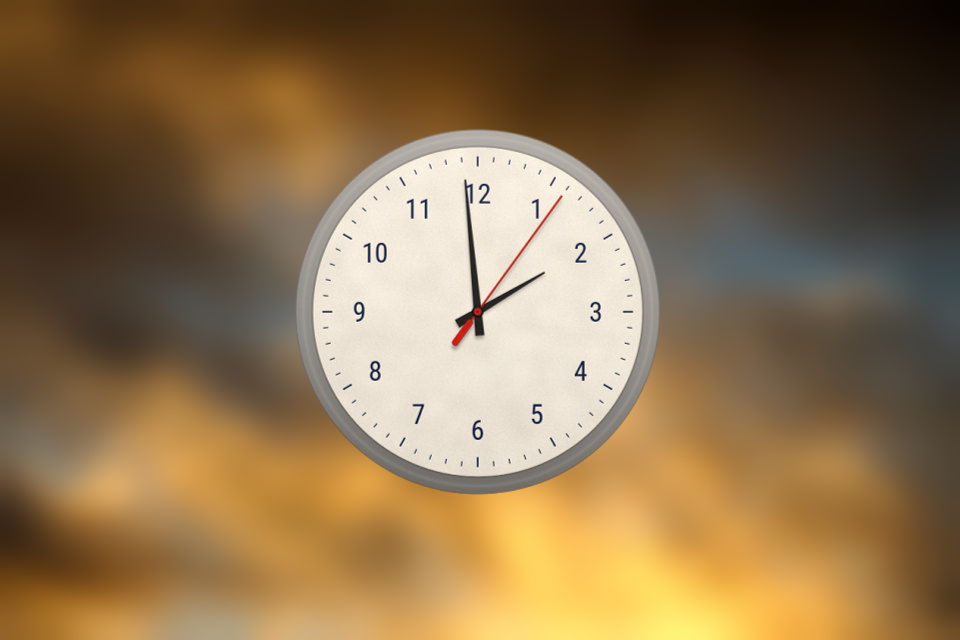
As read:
1.59.06
